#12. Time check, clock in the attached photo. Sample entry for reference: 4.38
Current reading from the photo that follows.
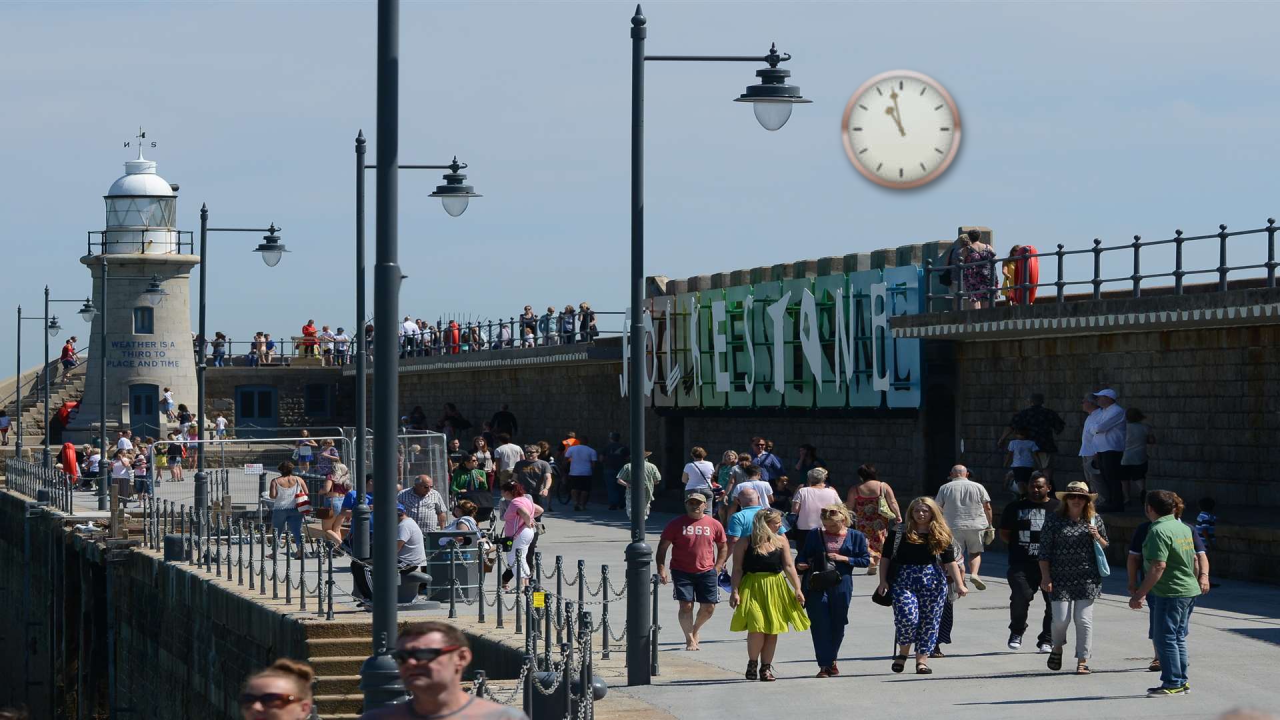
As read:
10.58
